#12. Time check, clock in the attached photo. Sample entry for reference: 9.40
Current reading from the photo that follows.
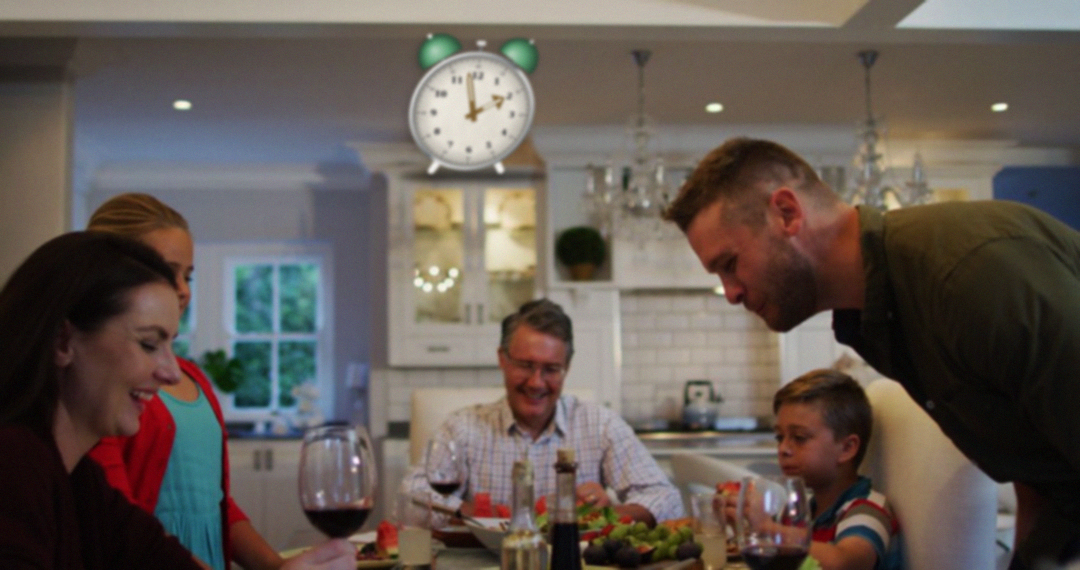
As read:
1.58
